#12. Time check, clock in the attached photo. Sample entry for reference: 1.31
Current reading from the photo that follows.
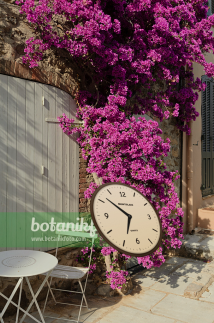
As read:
6.52
